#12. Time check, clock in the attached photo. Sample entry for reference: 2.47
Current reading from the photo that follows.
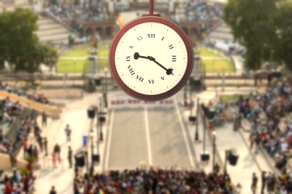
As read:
9.21
